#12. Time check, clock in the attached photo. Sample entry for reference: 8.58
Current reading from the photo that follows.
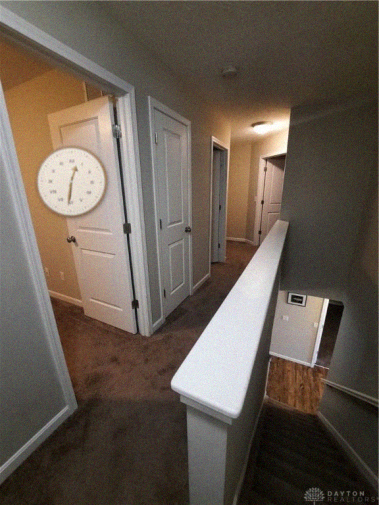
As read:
12.31
